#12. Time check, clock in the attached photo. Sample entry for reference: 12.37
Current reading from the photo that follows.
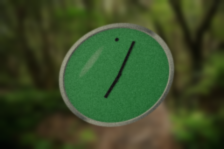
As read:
7.04
